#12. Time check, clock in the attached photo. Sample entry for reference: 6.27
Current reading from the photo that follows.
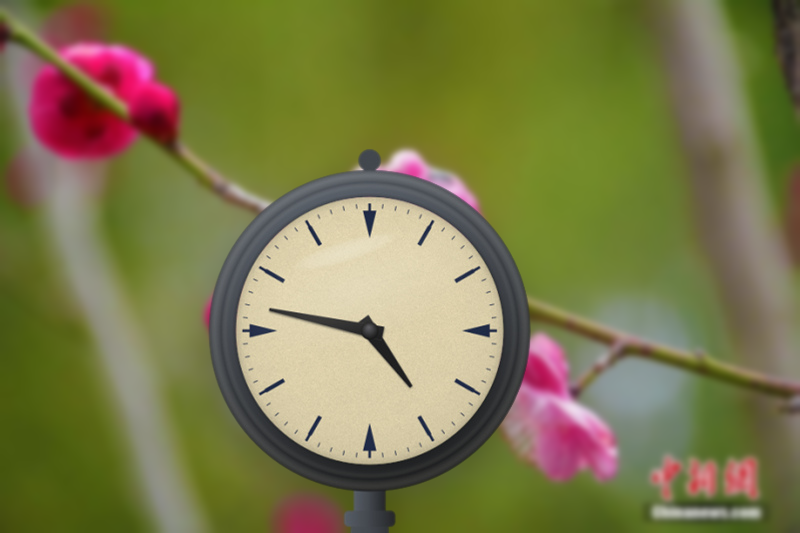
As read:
4.47
